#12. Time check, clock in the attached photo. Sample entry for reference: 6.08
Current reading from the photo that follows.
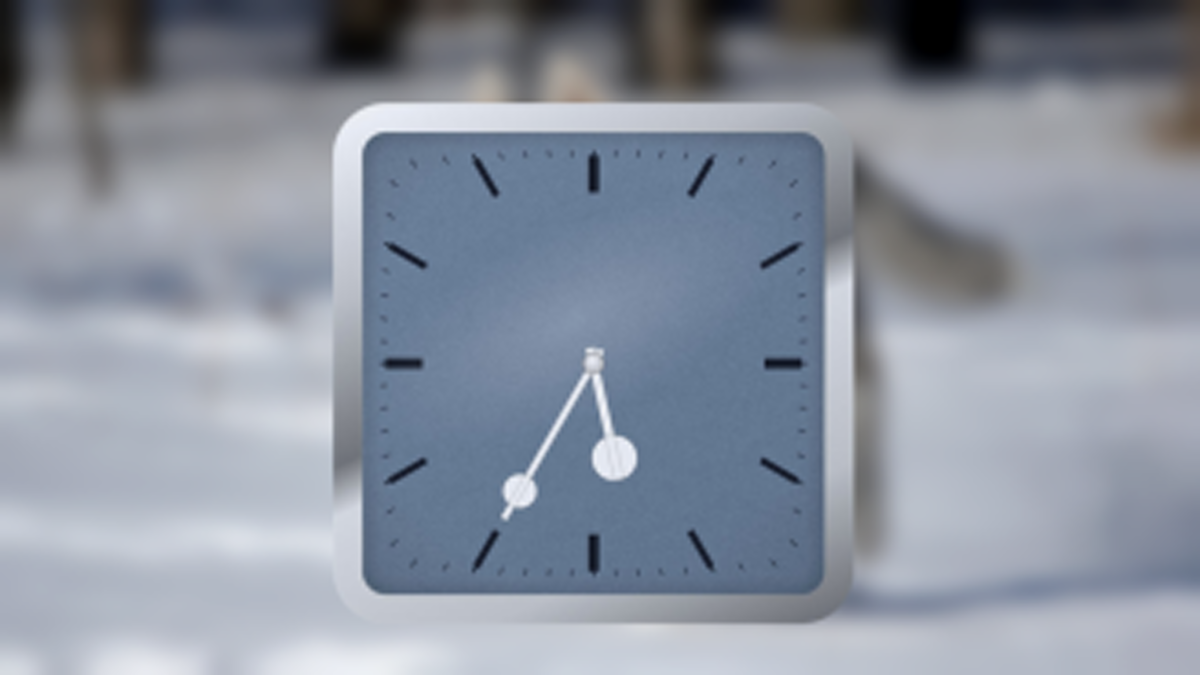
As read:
5.35
